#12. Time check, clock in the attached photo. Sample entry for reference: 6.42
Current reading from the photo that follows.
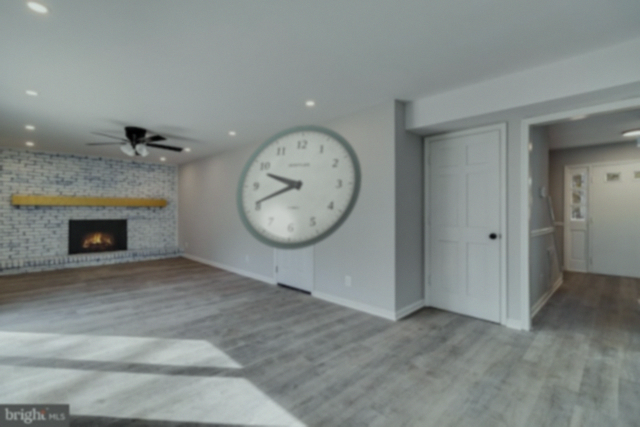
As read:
9.41
